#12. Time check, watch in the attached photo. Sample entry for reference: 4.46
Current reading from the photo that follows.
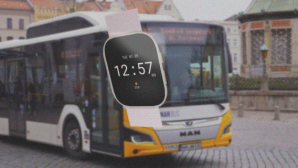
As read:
12.57
